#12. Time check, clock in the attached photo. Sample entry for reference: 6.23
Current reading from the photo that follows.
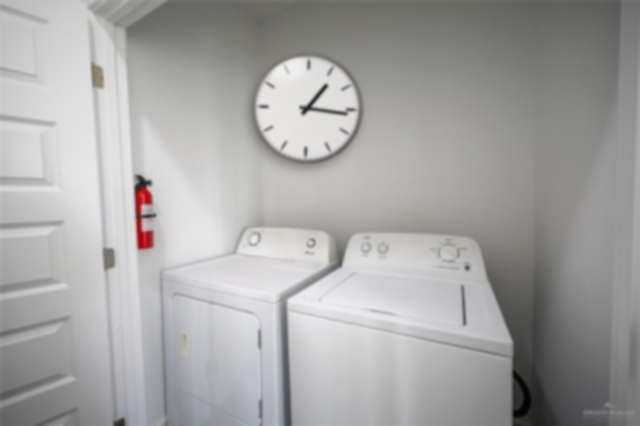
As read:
1.16
